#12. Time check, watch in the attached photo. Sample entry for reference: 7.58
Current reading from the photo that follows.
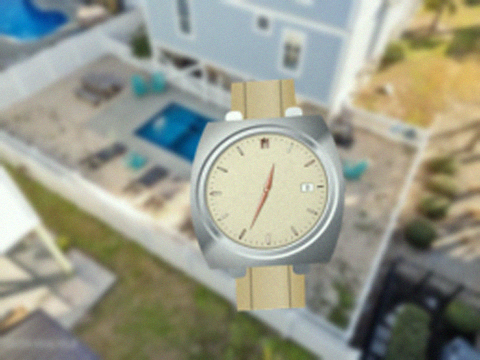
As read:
12.34
